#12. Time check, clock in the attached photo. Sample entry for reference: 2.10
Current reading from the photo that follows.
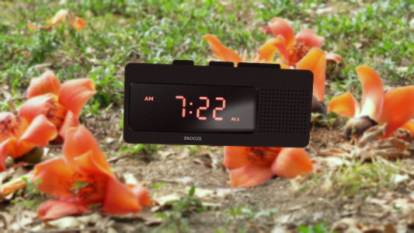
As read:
7.22
